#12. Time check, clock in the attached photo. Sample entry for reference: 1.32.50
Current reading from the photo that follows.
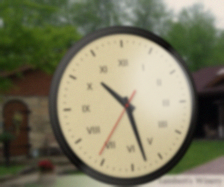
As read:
10.27.36
